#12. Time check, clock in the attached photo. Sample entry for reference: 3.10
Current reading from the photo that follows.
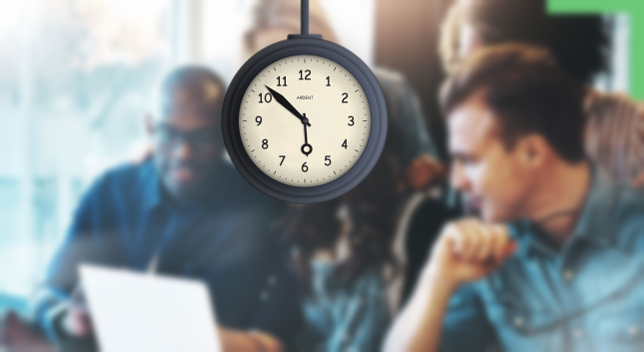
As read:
5.52
